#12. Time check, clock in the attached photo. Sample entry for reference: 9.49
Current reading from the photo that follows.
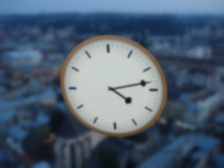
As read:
4.13
